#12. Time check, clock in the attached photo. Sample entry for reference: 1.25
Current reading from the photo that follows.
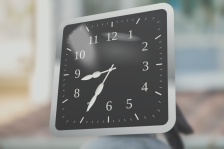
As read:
8.35
